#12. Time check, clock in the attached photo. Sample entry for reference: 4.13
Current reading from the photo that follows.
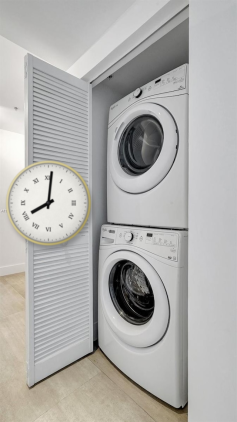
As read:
8.01
